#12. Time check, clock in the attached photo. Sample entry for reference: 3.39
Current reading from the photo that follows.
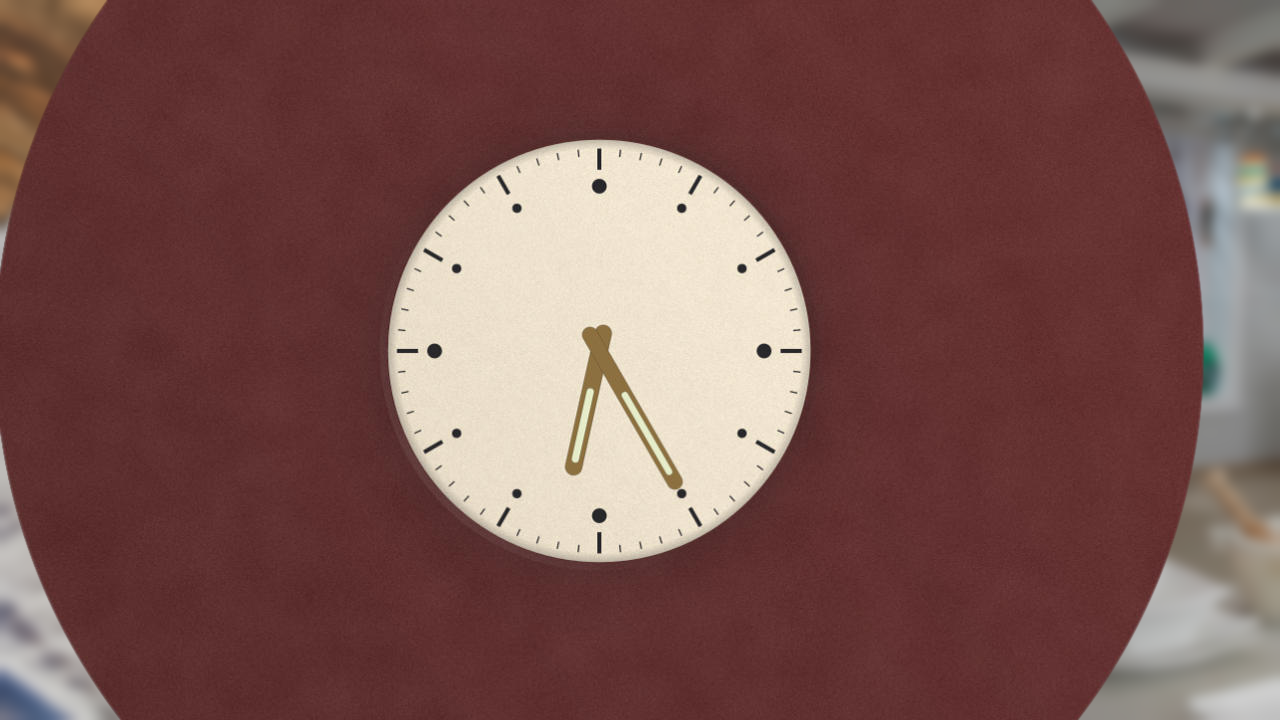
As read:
6.25
